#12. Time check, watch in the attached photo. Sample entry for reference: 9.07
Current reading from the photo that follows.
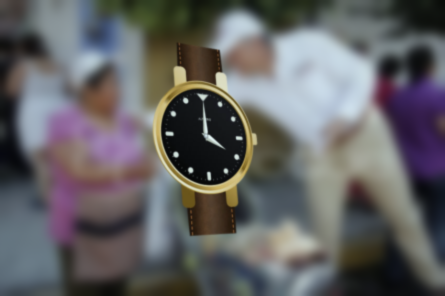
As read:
4.00
